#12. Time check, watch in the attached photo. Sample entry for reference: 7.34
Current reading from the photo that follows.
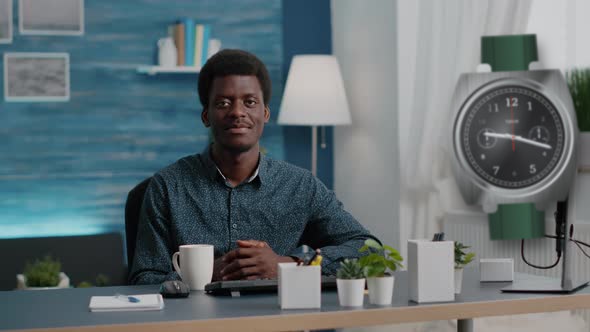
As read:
9.18
